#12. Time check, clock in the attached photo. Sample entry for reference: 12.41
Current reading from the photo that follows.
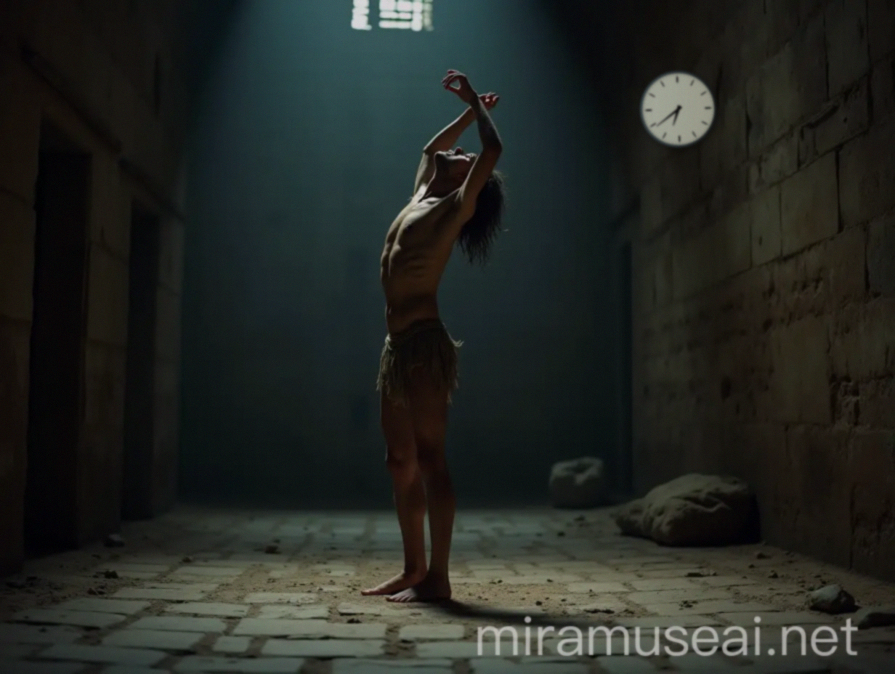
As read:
6.39
